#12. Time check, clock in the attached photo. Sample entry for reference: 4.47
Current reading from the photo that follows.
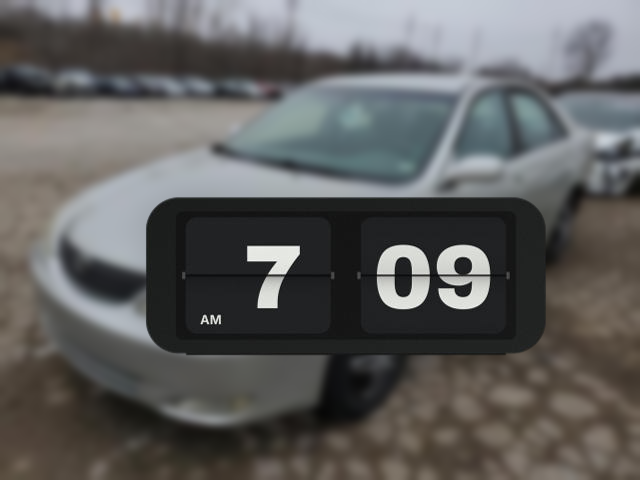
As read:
7.09
